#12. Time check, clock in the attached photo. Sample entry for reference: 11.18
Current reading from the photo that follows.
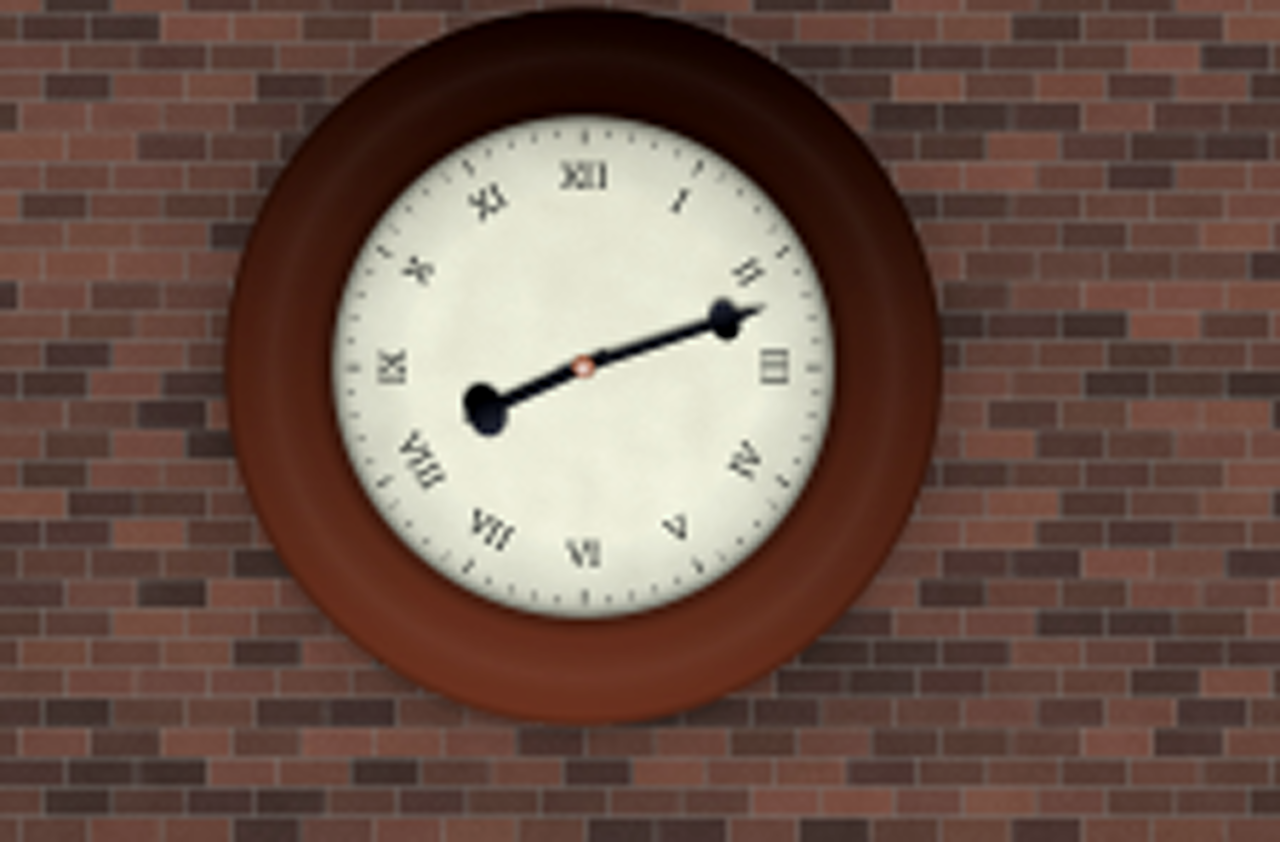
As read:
8.12
